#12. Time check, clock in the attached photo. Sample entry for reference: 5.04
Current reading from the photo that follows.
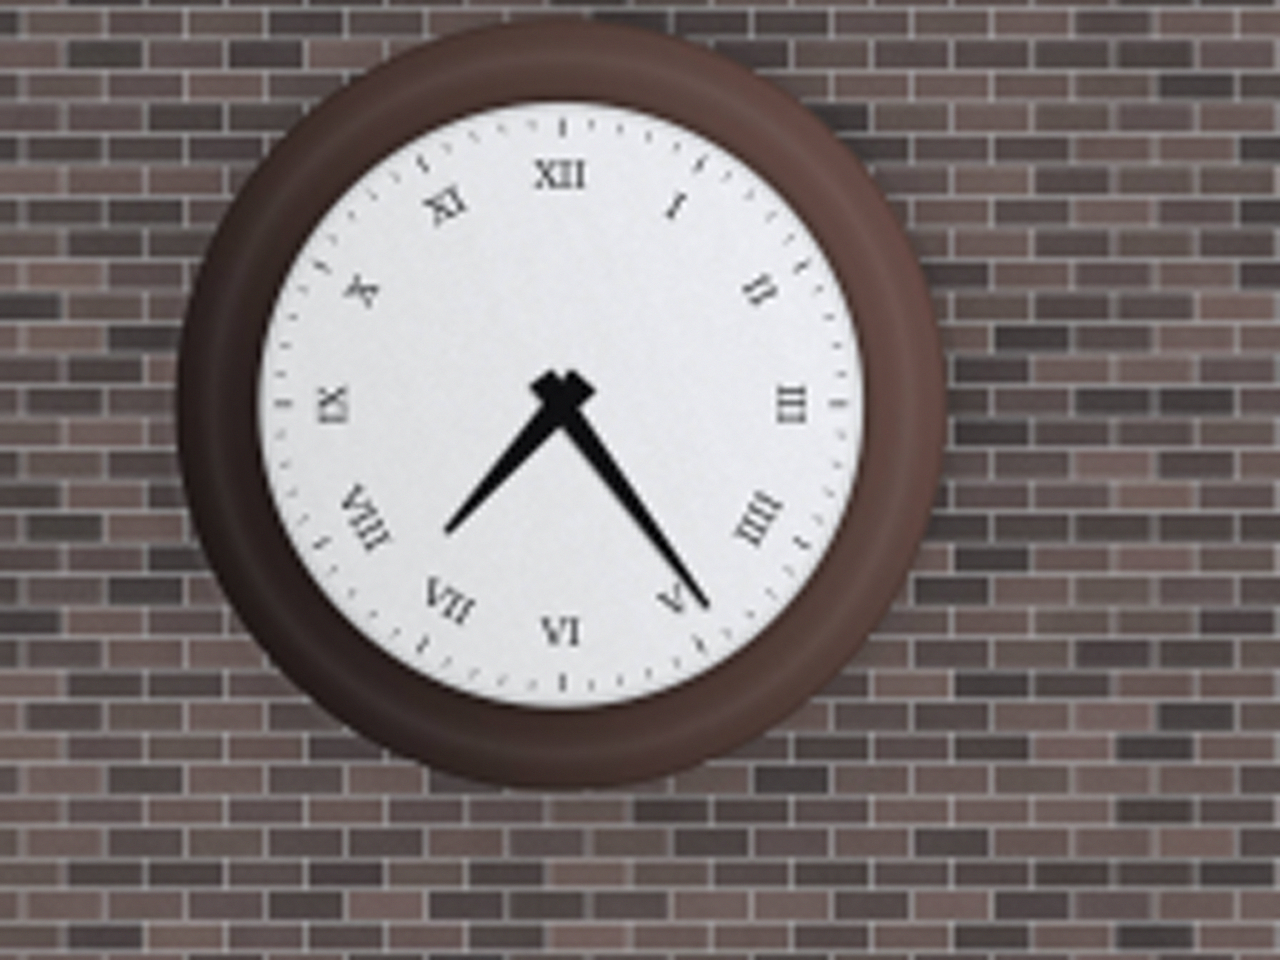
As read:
7.24
